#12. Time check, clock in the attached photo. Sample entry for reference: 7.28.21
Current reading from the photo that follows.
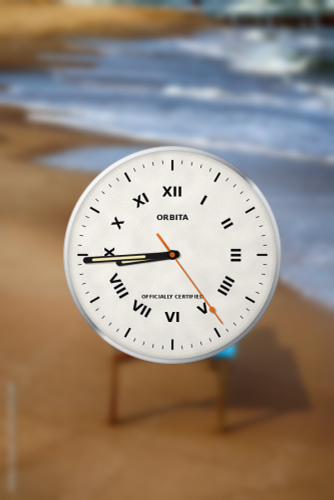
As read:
8.44.24
